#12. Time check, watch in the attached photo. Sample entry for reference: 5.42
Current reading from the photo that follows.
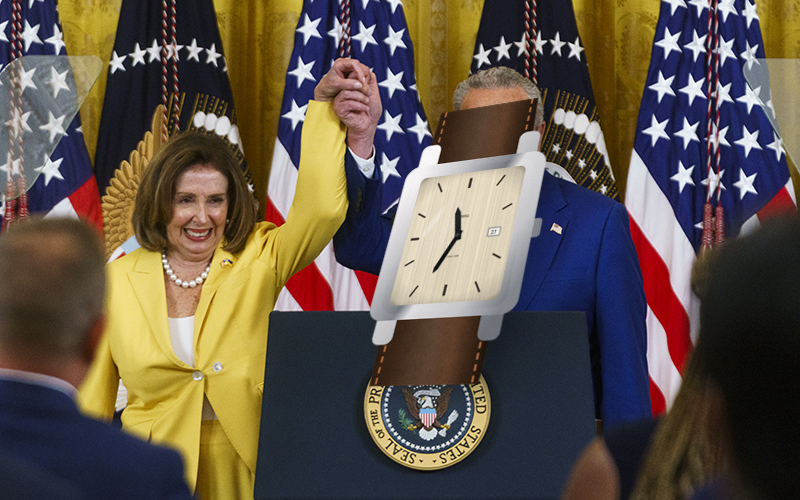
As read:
11.34
